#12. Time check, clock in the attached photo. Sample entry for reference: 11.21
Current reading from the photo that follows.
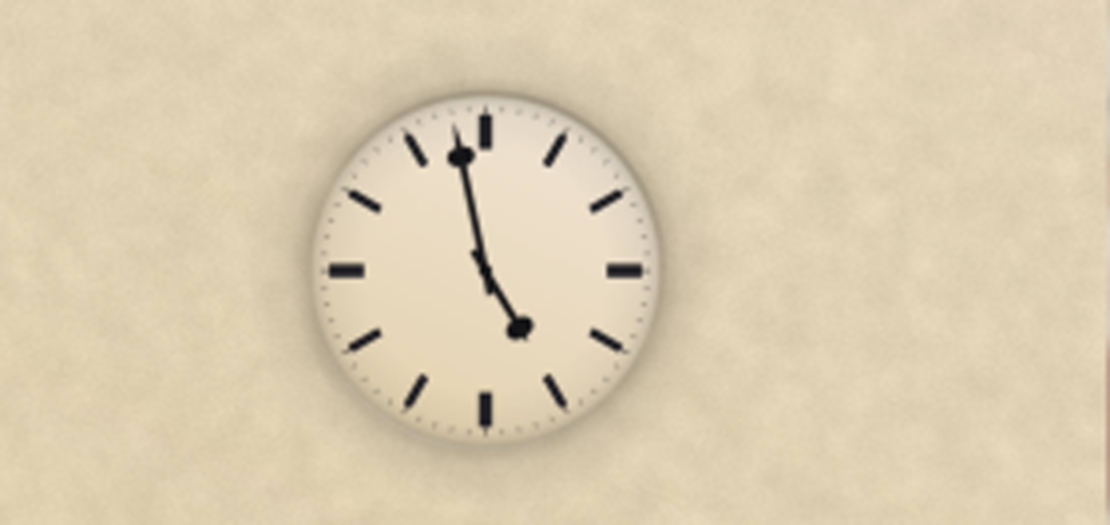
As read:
4.58
